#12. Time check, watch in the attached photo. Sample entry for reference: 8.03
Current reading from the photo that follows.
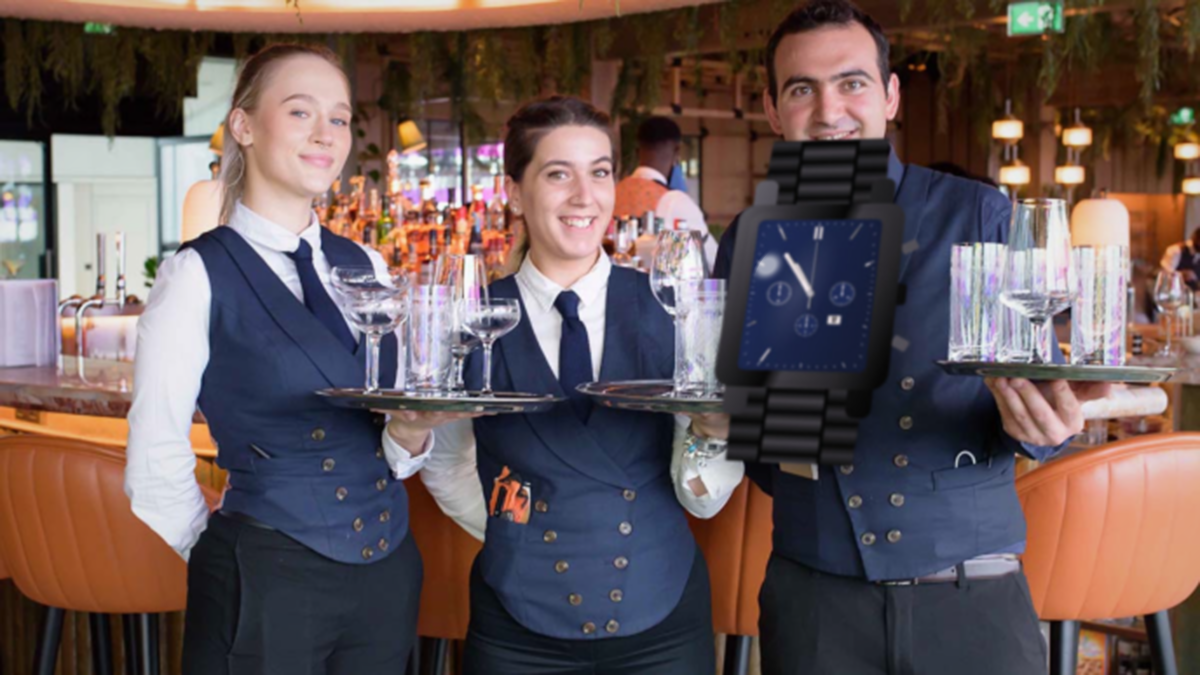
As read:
10.54
